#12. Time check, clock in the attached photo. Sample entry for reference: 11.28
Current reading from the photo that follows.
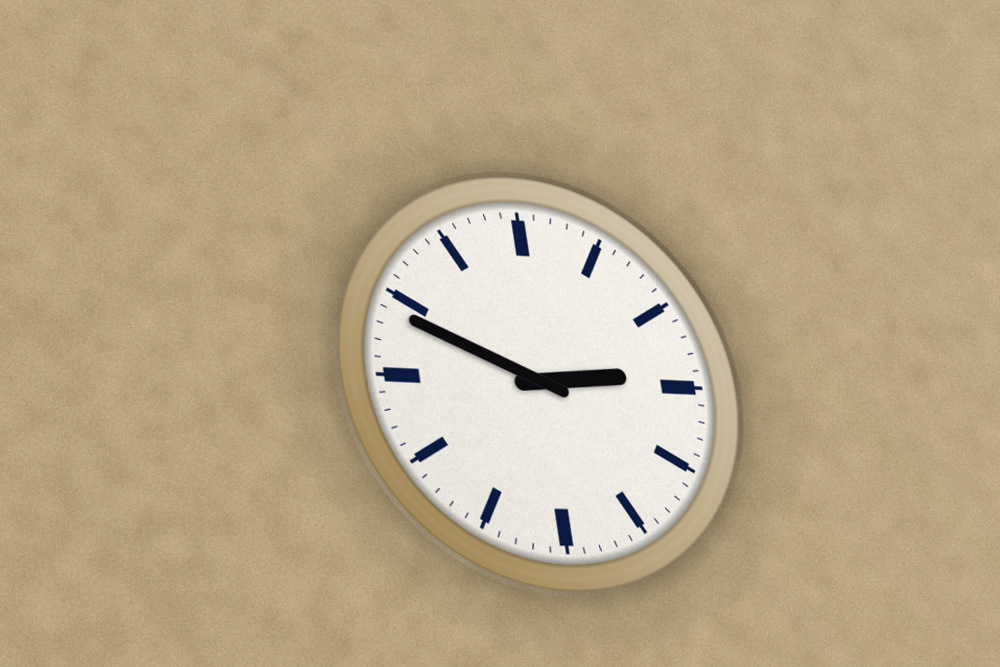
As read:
2.49
